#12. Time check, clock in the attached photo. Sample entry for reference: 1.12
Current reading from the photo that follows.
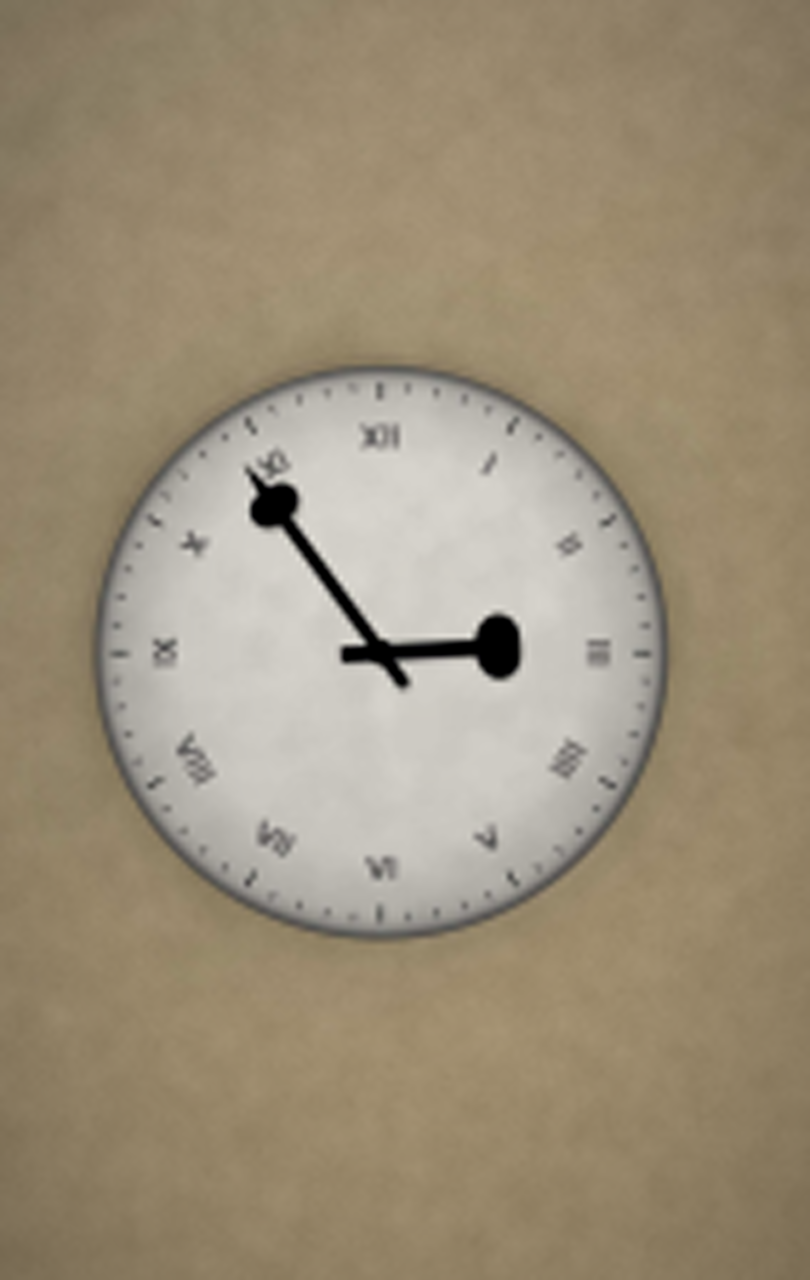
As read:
2.54
